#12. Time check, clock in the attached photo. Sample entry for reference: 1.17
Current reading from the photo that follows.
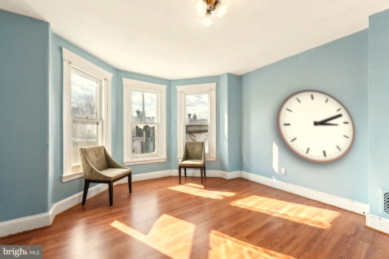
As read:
3.12
